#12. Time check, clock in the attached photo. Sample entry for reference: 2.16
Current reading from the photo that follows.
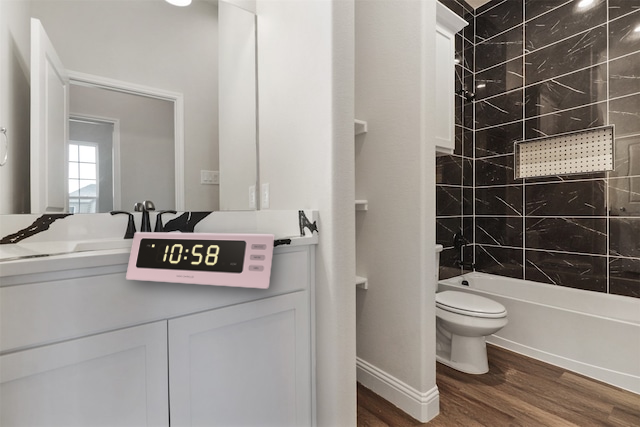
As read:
10.58
